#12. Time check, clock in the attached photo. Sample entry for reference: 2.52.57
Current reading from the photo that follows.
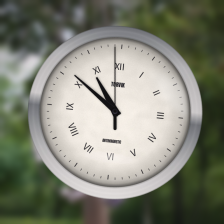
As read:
10.50.59
